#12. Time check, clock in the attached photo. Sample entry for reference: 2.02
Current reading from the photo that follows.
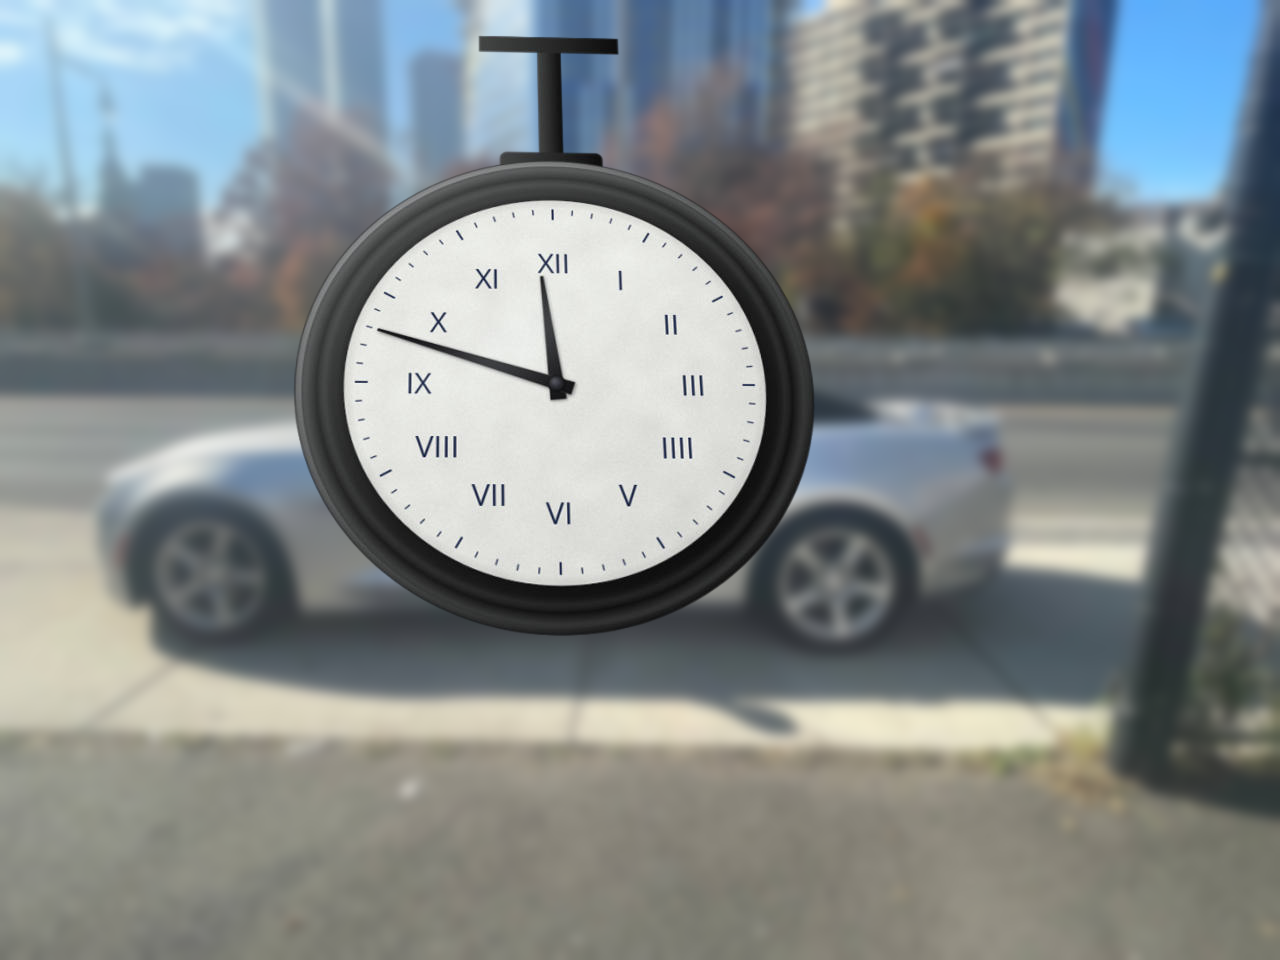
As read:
11.48
